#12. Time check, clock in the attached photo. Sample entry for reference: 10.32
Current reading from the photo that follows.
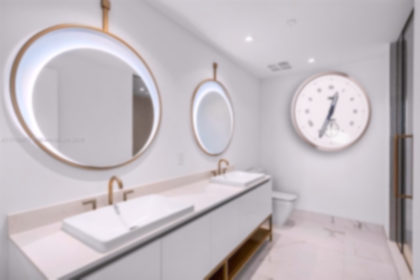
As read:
12.34
